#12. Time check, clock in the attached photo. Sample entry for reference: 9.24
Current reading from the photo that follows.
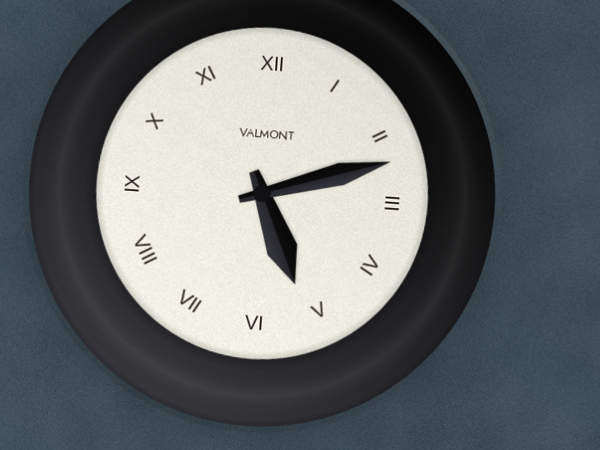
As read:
5.12
